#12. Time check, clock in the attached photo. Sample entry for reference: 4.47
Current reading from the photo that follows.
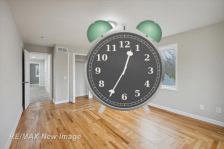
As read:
12.35
